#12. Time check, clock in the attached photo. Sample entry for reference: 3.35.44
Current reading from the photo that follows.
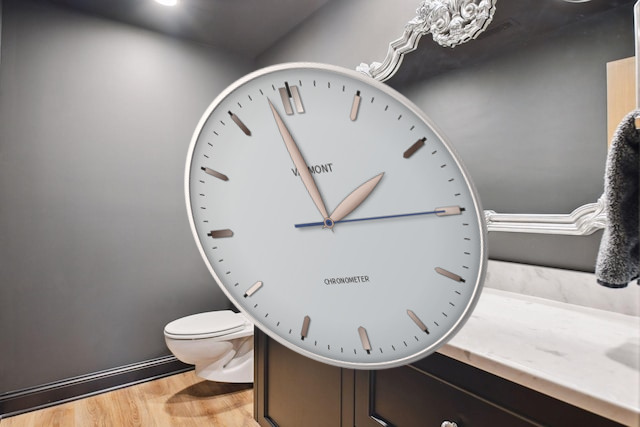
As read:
1.58.15
